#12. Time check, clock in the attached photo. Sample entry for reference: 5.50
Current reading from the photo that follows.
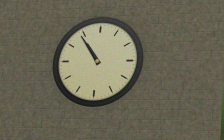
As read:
10.54
